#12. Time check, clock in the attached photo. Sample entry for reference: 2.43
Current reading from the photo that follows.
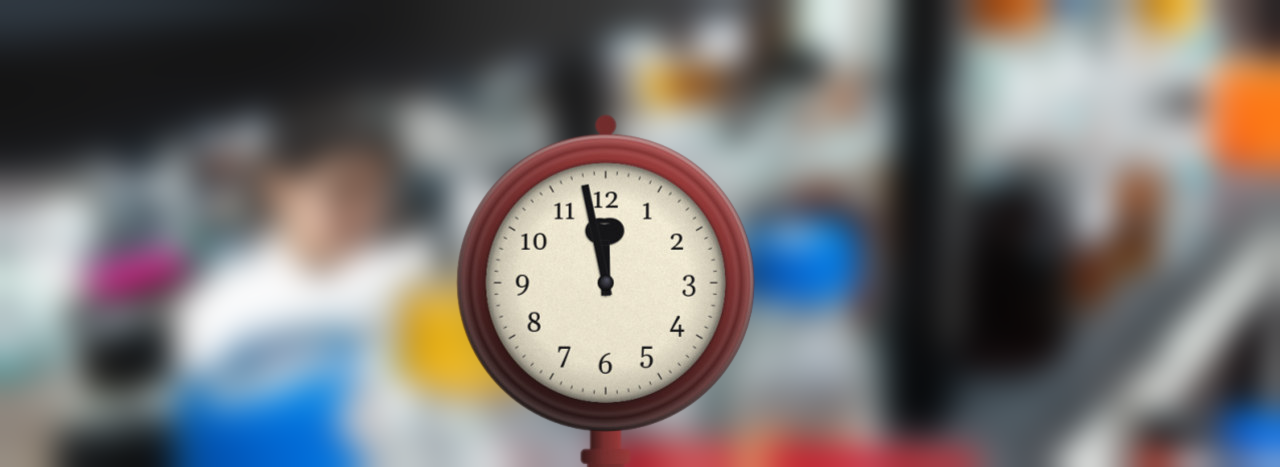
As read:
11.58
